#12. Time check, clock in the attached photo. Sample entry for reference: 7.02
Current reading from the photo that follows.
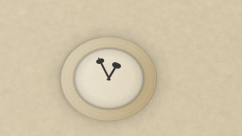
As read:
12.56
